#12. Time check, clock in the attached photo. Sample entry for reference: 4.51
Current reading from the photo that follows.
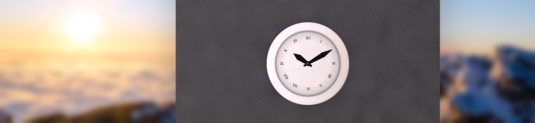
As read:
10.10
